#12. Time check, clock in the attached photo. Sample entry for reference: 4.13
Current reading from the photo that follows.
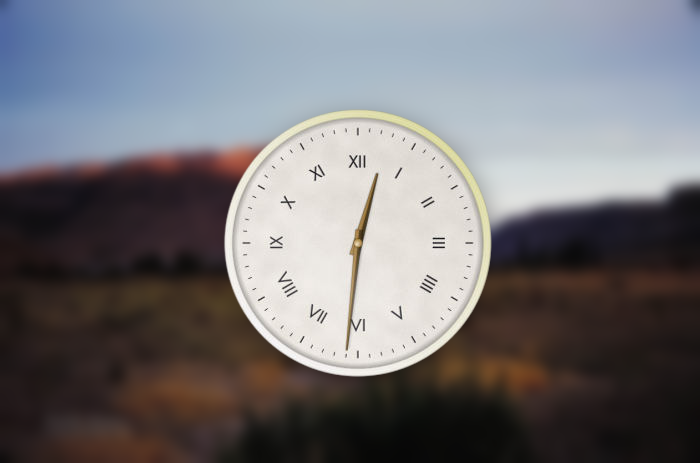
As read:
12.31
